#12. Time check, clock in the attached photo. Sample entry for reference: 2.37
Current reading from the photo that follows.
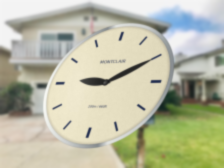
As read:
9.10
